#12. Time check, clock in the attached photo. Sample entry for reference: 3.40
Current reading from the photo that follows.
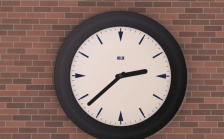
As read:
2.38
